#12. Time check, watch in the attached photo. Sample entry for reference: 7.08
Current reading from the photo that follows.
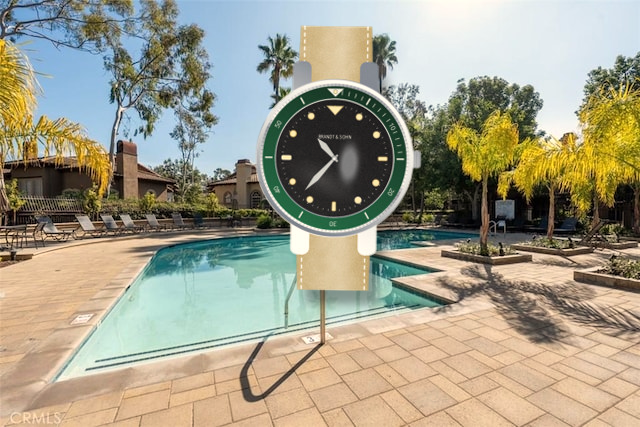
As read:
10.37
